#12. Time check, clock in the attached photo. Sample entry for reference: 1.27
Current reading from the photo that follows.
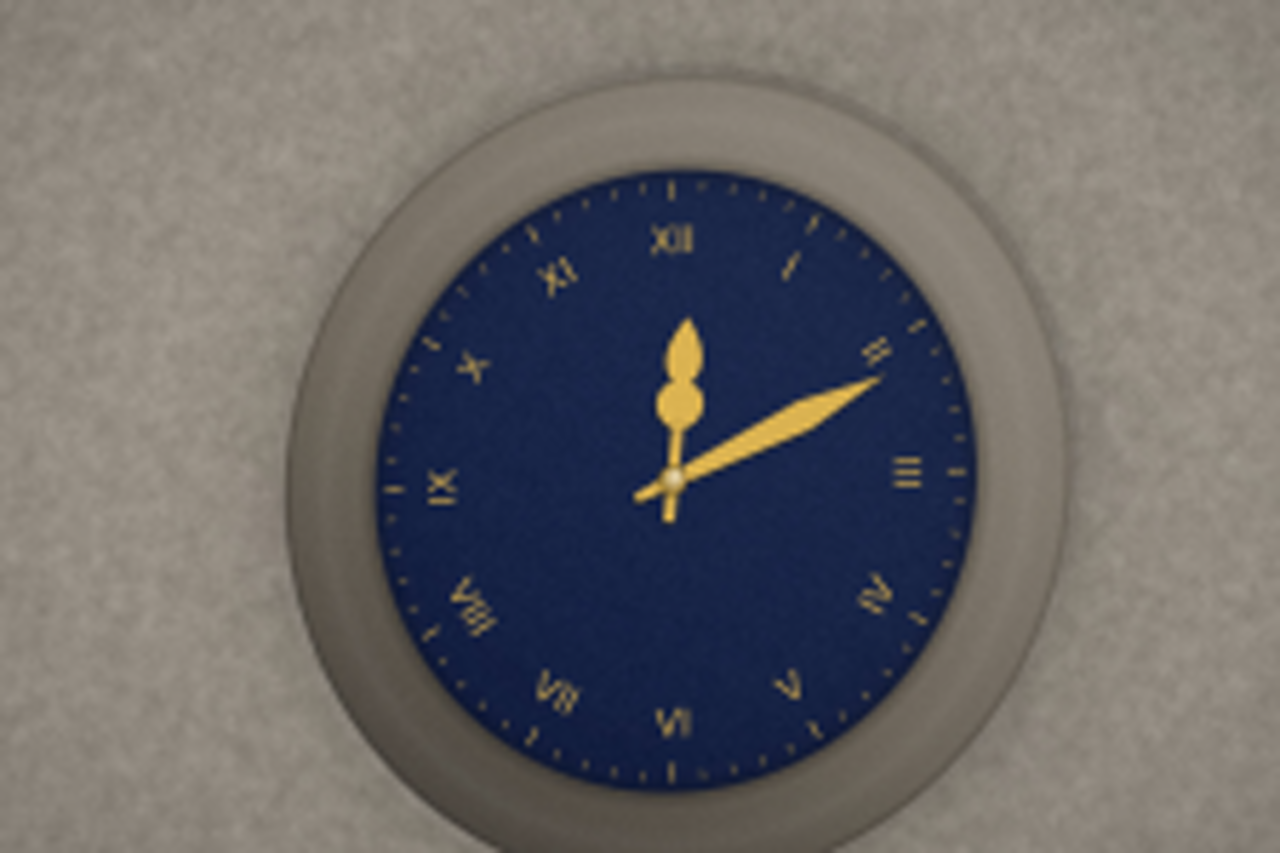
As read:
12.11
